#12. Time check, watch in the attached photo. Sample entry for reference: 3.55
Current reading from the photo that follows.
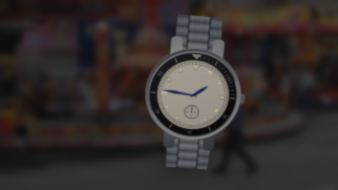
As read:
1.46
